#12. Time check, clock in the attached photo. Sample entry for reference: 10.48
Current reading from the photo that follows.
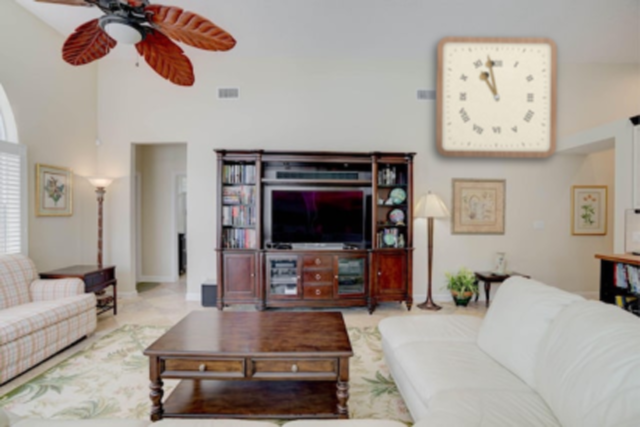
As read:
10.58
